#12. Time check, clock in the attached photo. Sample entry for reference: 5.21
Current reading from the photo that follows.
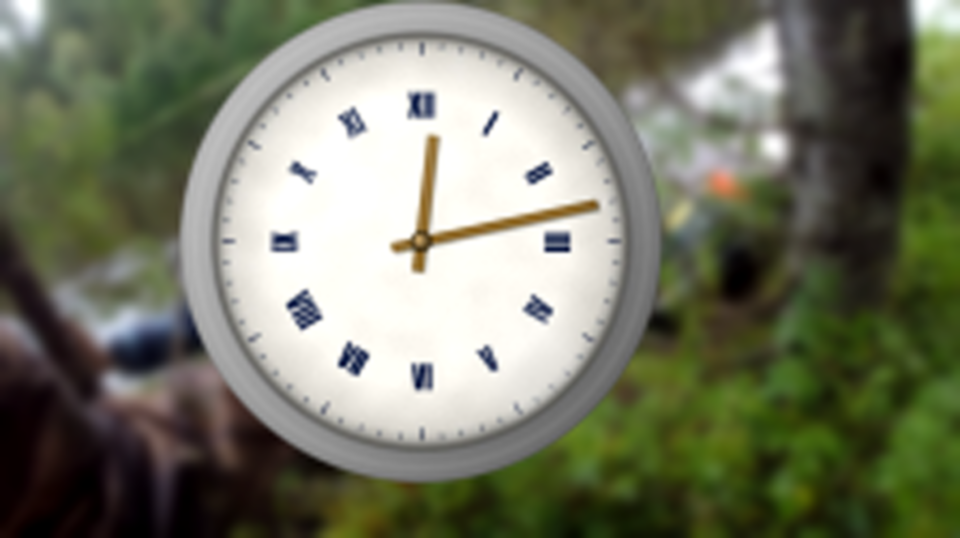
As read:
12.13
